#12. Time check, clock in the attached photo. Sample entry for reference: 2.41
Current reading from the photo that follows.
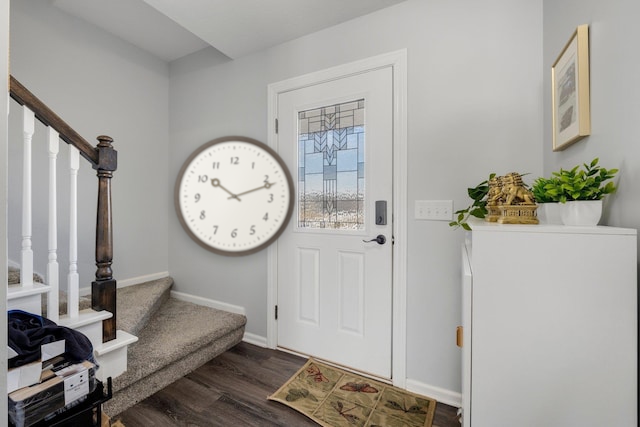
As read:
10.12
